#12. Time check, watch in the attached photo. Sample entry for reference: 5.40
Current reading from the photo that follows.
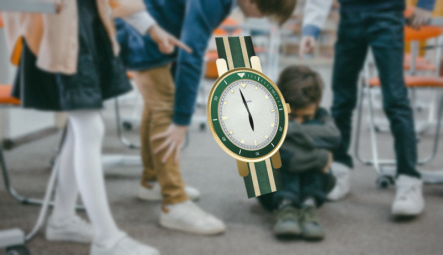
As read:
5.58
